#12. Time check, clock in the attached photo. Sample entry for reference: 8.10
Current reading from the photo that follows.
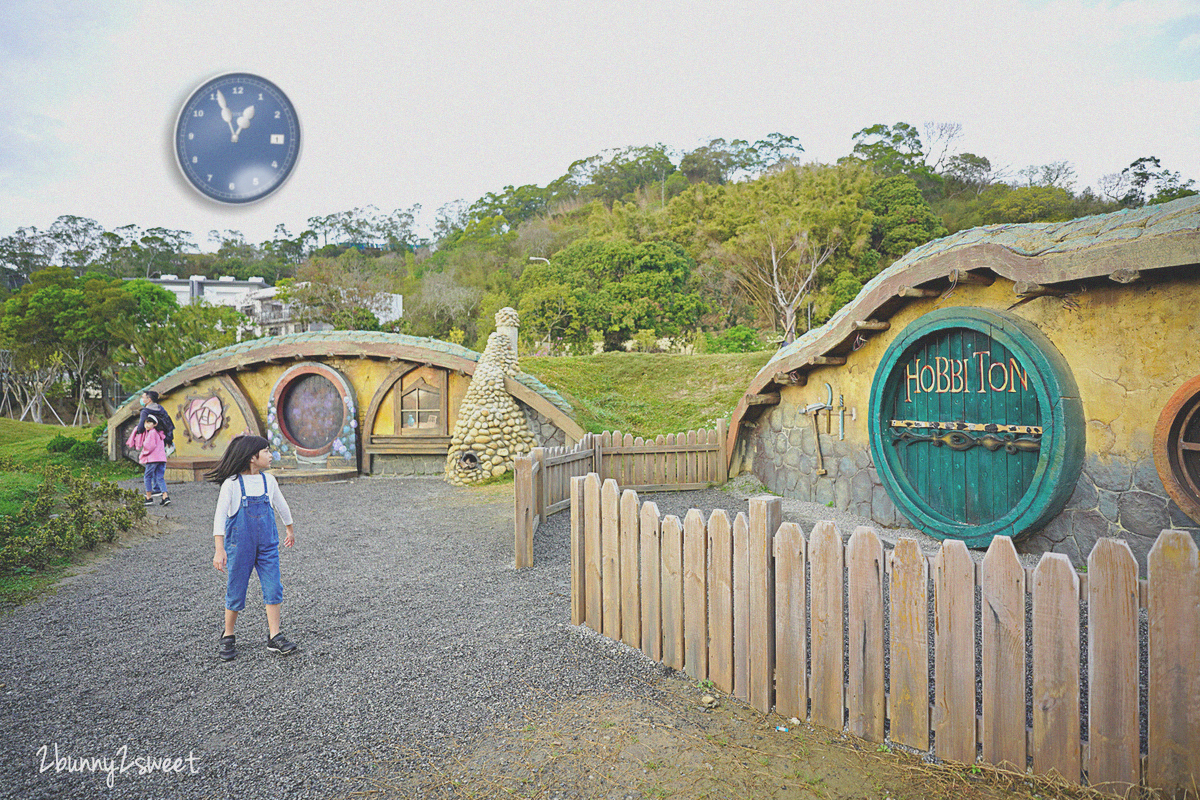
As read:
12.56
